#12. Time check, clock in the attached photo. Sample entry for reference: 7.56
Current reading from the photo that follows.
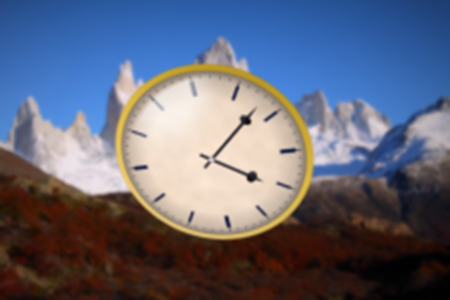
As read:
4.08
